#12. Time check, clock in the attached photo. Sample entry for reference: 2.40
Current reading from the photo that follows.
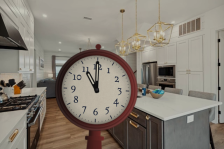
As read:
11.00
